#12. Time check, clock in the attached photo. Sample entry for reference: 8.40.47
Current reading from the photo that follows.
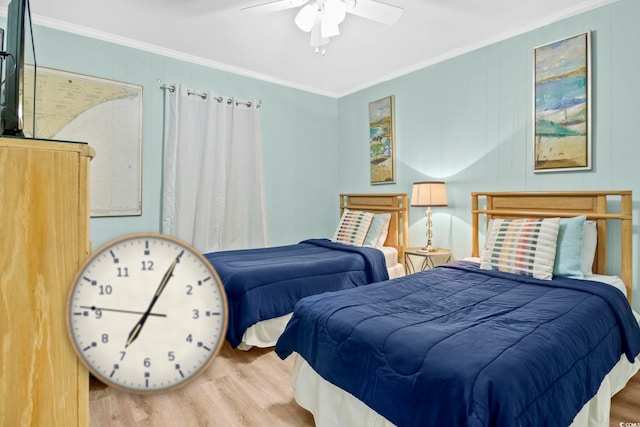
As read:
7.04.46
